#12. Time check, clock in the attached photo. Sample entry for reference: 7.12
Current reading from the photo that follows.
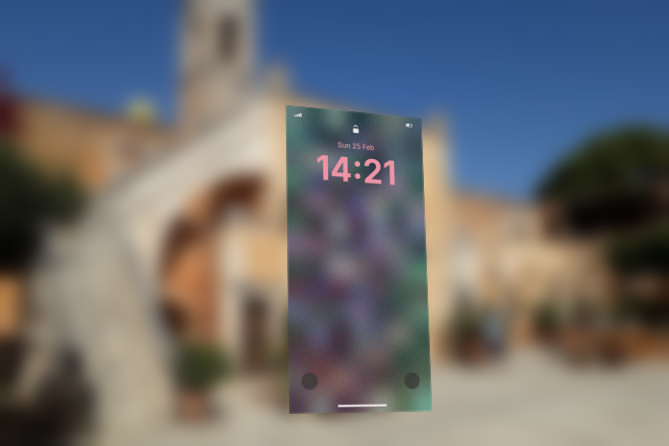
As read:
14.21
